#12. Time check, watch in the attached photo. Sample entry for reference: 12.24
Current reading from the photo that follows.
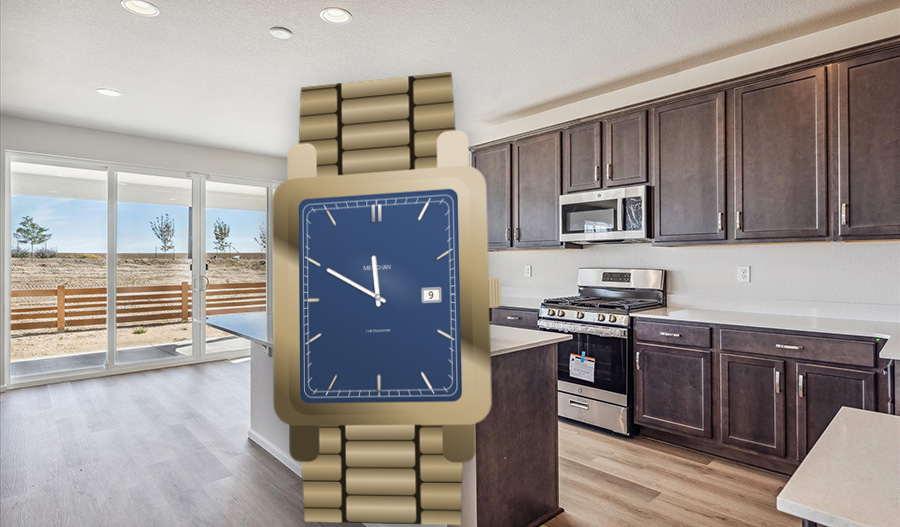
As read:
11.50
